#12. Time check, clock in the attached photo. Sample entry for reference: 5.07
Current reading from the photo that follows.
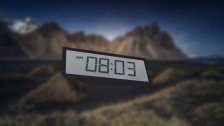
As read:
8.03
